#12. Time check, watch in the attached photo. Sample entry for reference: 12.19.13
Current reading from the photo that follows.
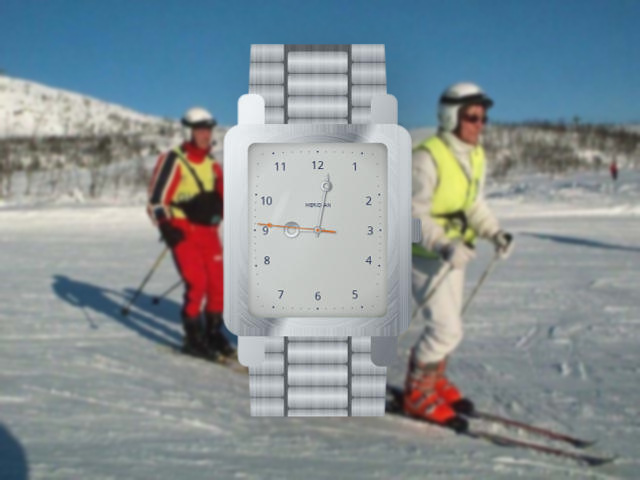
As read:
9.01.46
